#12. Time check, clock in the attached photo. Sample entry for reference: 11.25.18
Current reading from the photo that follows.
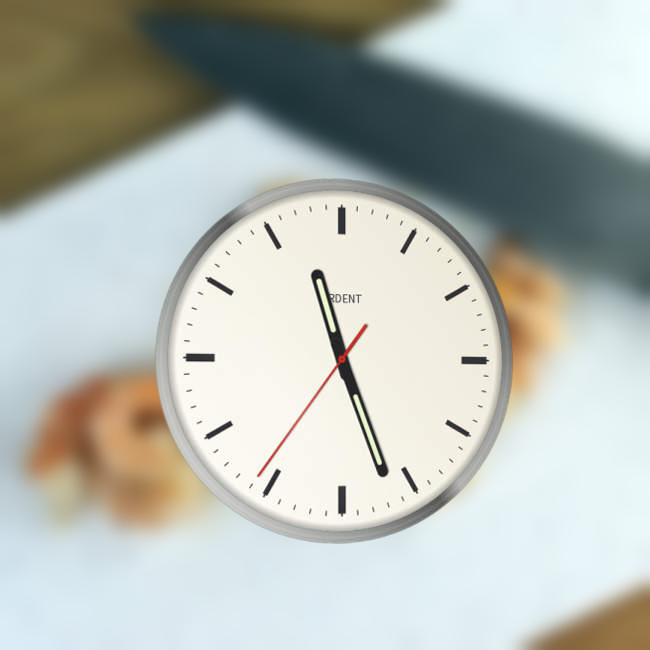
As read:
11.26.36
